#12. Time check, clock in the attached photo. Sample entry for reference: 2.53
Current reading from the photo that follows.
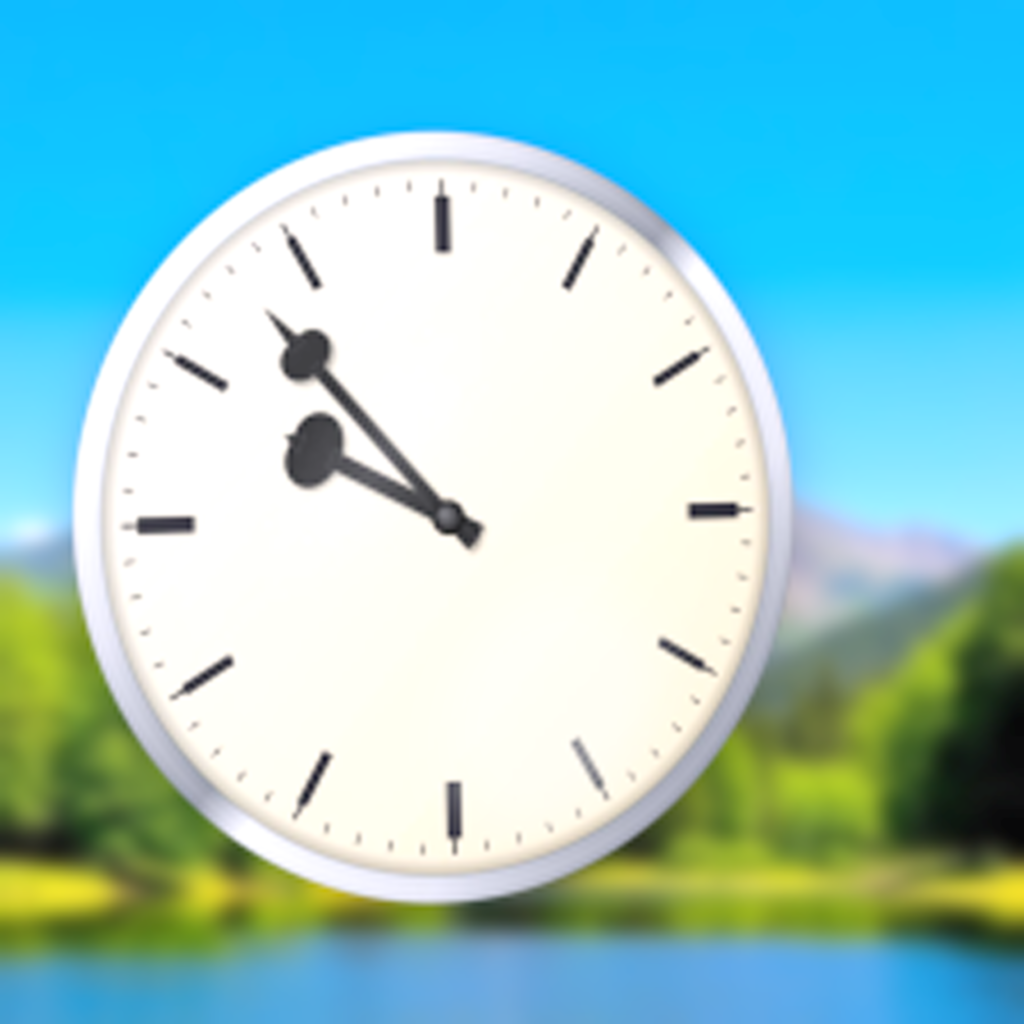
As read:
9.53
